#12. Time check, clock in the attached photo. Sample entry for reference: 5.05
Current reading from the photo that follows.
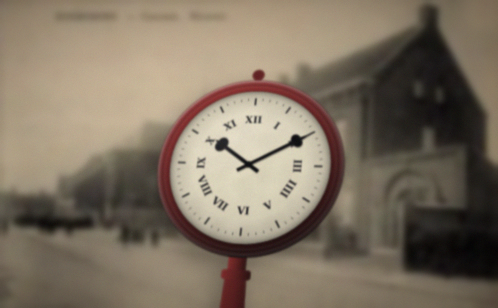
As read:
10.10
